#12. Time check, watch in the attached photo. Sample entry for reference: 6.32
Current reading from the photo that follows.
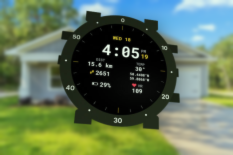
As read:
4.05
